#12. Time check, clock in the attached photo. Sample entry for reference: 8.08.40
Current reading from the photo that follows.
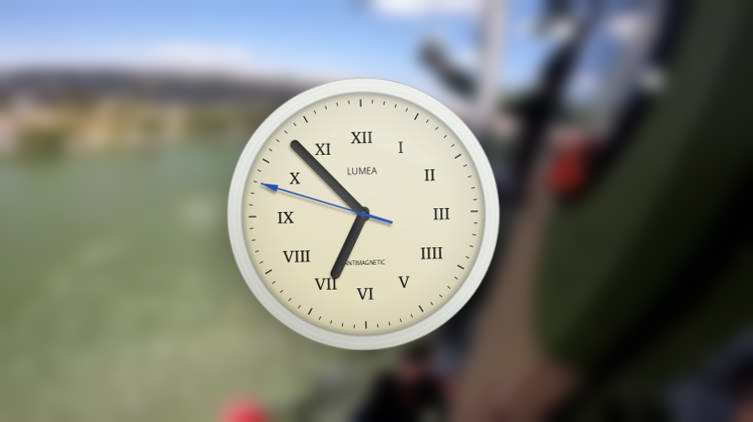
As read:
6.52.48
